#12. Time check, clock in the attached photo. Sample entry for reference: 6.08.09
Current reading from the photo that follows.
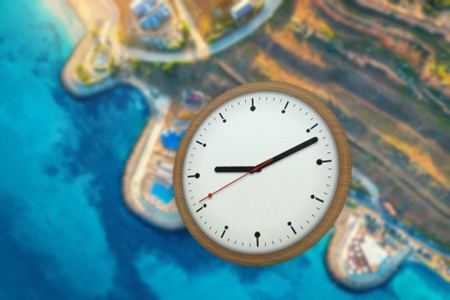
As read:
9.11.41
